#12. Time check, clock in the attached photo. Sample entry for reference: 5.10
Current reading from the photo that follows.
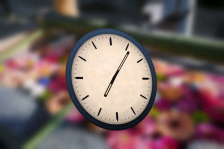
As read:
7.06
